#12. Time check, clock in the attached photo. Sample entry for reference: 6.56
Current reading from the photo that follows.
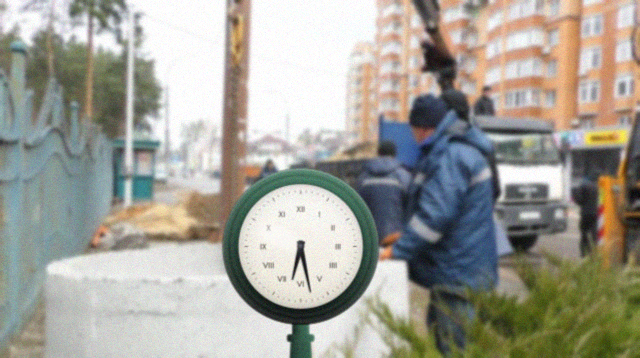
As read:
6.28
